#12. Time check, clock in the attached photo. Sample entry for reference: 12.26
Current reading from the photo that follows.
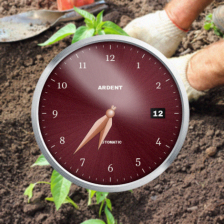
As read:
6.37
